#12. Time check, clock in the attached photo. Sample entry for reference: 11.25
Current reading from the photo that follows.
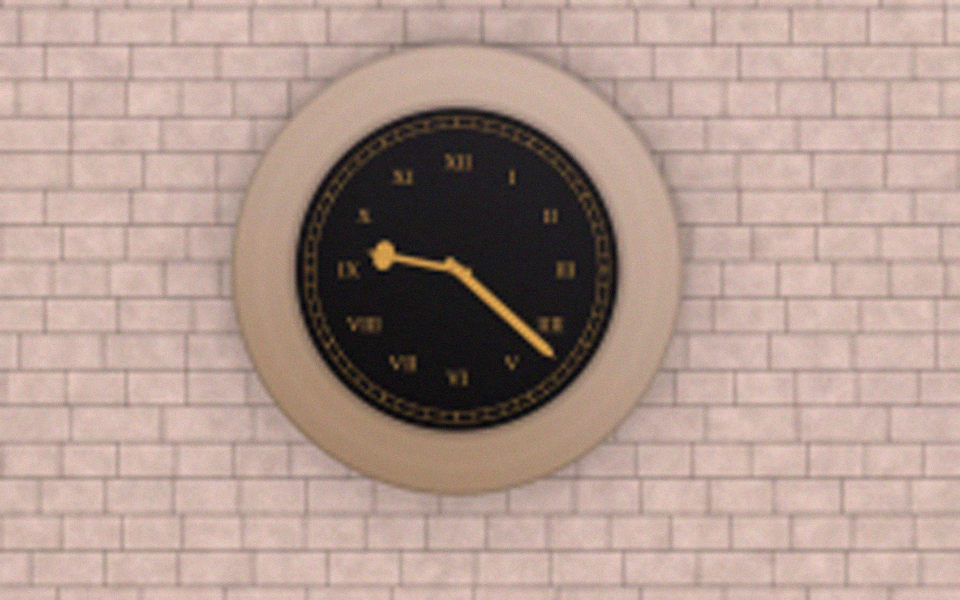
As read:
9.22
